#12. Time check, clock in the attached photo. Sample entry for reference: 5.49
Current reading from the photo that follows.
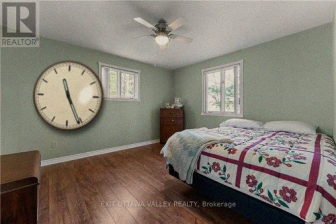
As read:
11.26
